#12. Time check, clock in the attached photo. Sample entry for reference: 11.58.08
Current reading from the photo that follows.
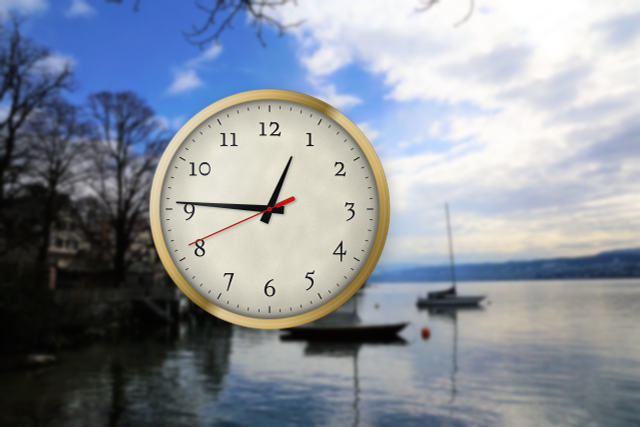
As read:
12.45.41
